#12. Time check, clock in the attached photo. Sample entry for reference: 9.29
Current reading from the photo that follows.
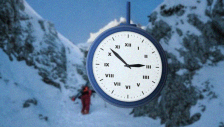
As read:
2.52
